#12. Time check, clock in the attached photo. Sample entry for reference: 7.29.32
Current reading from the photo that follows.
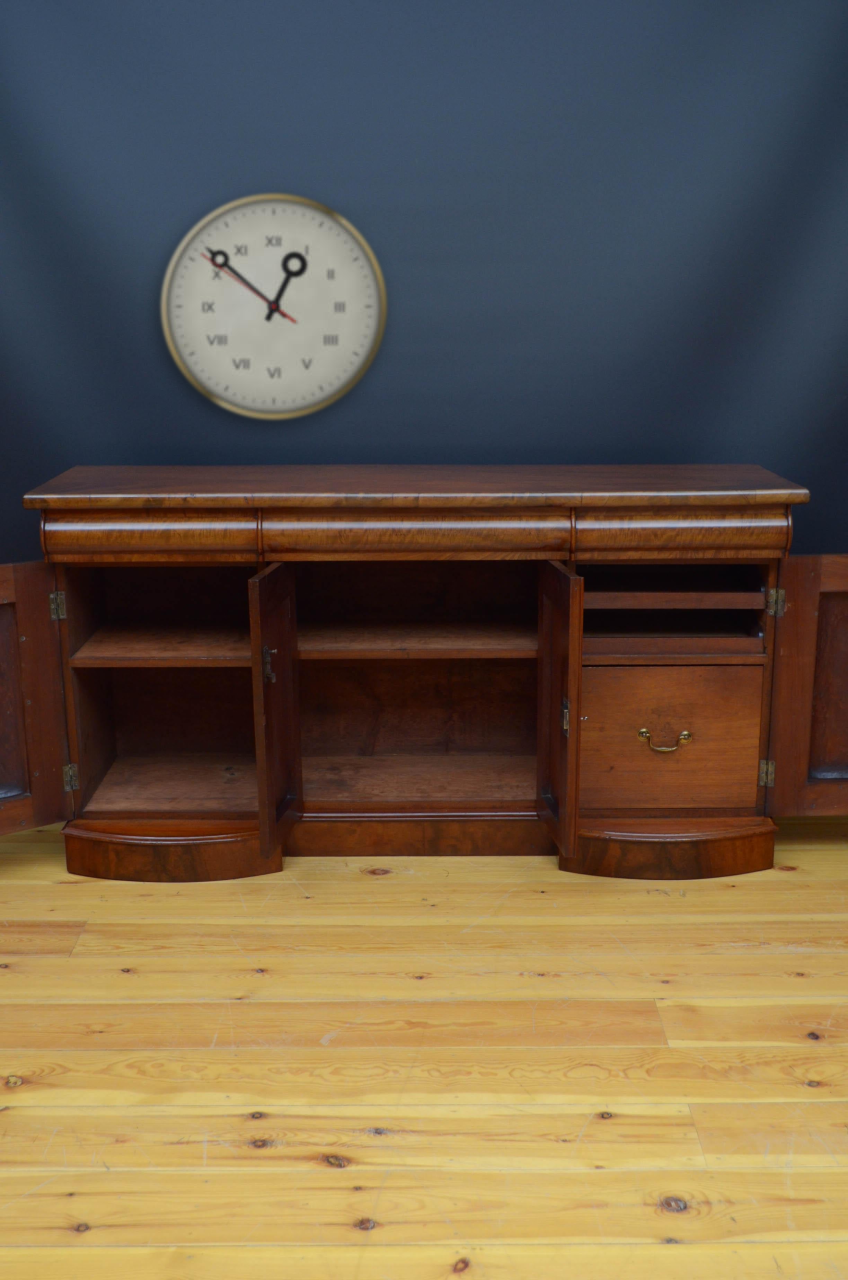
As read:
12.51.51
